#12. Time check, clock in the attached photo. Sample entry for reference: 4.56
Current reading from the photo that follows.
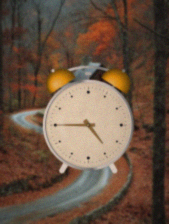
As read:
4.45
